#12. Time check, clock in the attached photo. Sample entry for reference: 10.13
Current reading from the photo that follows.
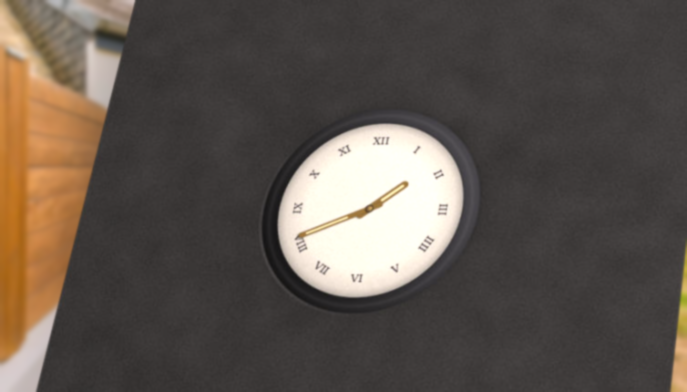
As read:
1.41
